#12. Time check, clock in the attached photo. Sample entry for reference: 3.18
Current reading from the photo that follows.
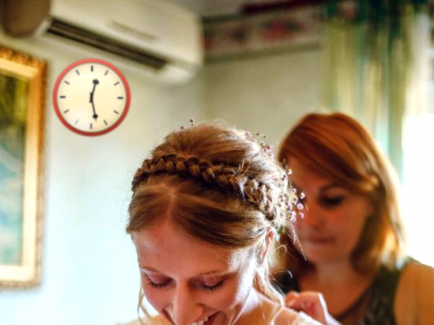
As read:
12.28
